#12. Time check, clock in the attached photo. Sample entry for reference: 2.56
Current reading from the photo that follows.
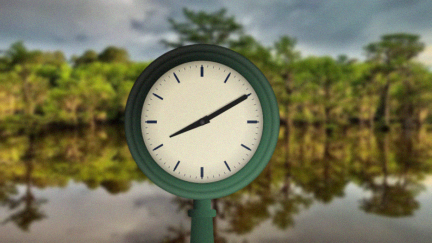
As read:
8.10
